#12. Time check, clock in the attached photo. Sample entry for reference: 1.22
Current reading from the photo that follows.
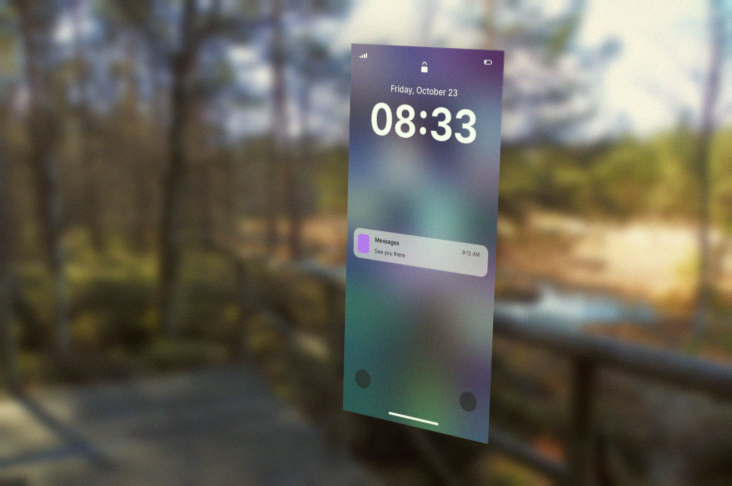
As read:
8.33
